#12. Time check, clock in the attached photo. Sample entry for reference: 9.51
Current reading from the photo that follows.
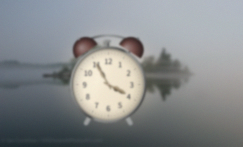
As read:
3.55
